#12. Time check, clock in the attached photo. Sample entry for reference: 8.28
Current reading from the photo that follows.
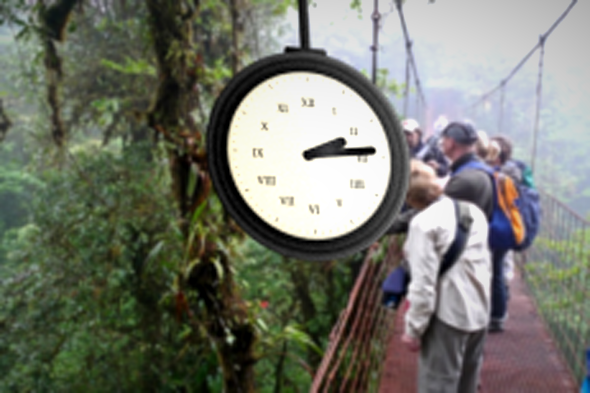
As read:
2.14
